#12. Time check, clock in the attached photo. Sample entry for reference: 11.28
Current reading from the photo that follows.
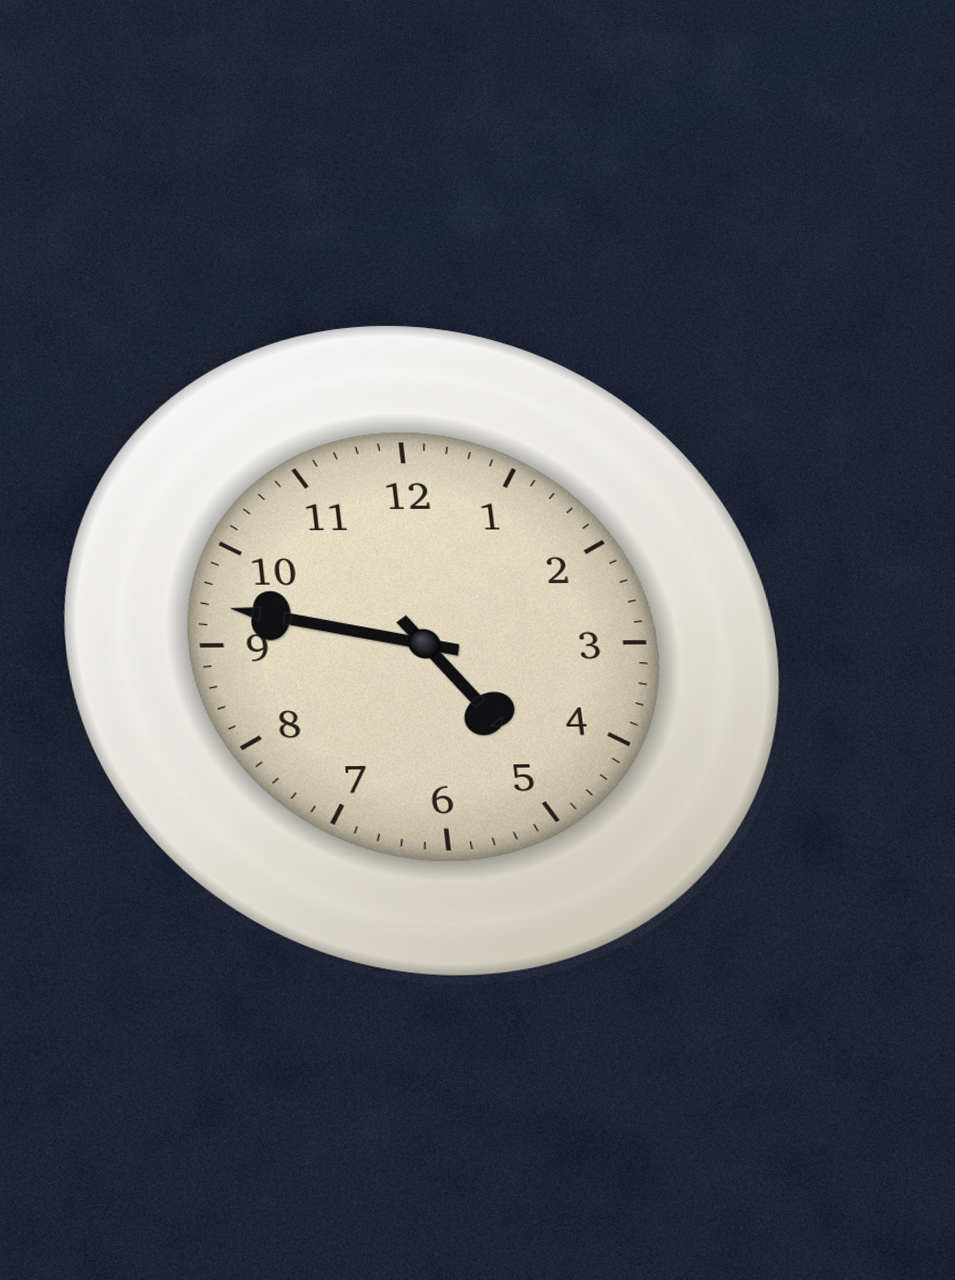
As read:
4.47
